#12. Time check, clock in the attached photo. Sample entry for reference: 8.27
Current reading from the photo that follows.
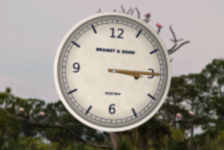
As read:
3.15
